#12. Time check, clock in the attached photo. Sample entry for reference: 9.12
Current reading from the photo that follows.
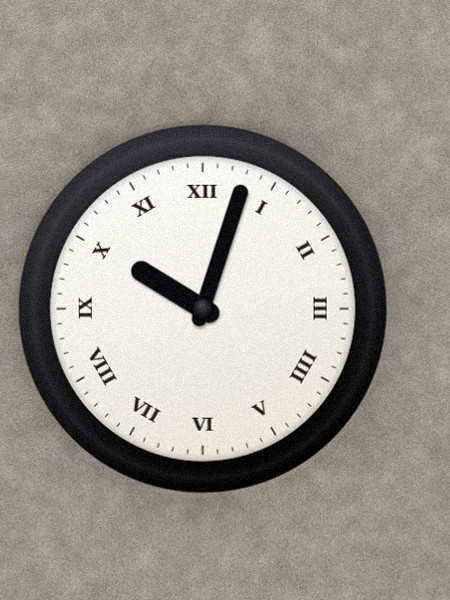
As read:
10.03
